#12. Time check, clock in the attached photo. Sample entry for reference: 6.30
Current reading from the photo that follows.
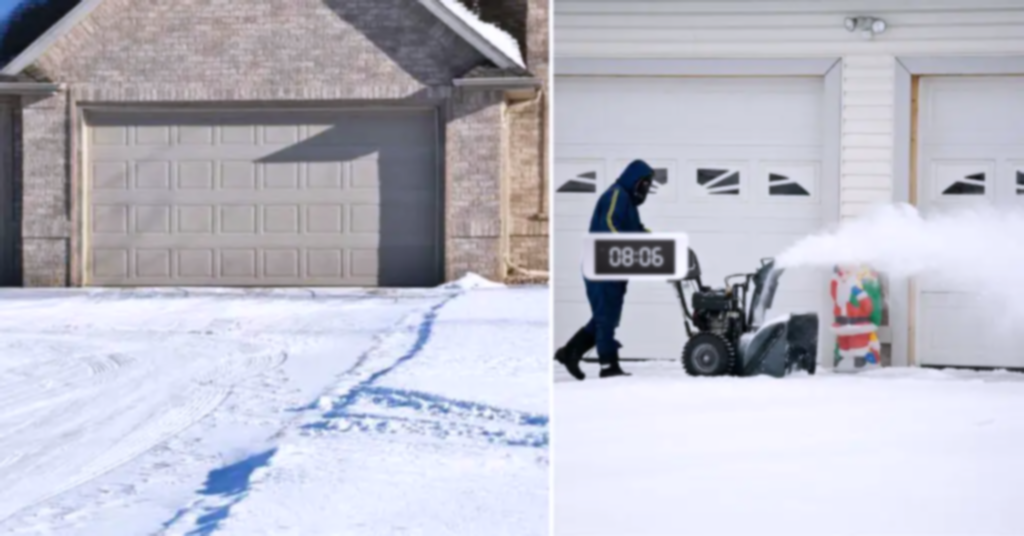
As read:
8.06
